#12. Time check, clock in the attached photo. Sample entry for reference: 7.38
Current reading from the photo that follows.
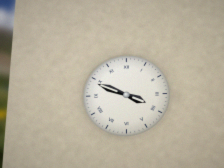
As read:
3.49
